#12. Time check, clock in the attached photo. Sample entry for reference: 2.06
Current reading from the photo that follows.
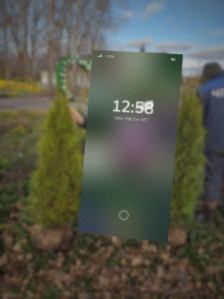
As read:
12.58
